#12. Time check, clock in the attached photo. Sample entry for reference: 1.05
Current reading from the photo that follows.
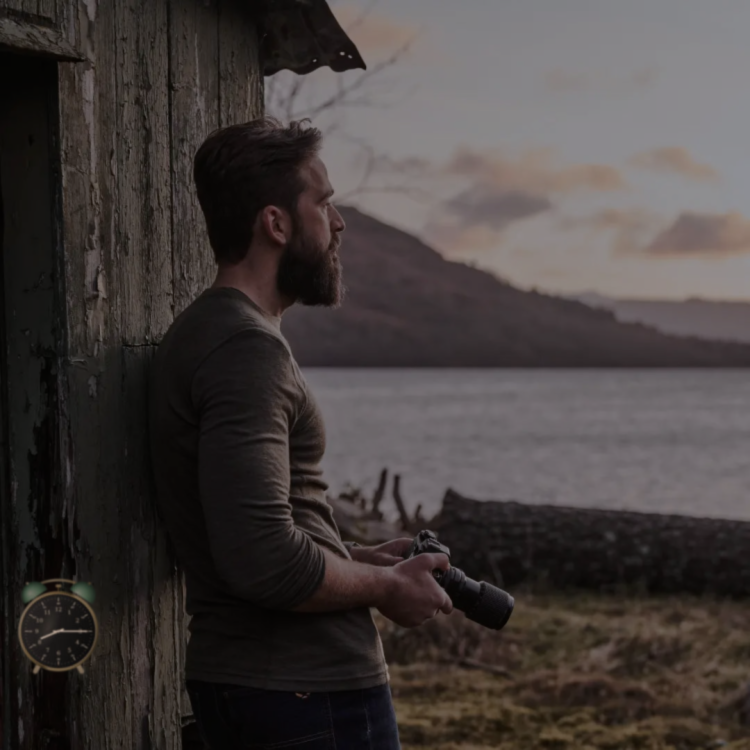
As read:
8.15
